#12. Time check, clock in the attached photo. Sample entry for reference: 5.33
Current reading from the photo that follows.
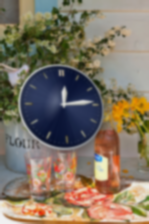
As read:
12.14
